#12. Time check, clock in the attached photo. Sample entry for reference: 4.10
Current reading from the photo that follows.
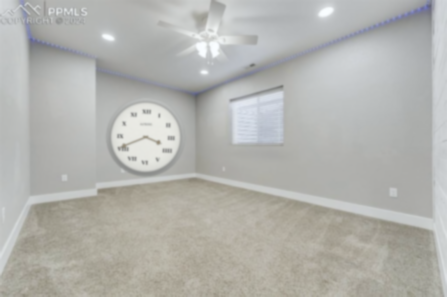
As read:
3.41
